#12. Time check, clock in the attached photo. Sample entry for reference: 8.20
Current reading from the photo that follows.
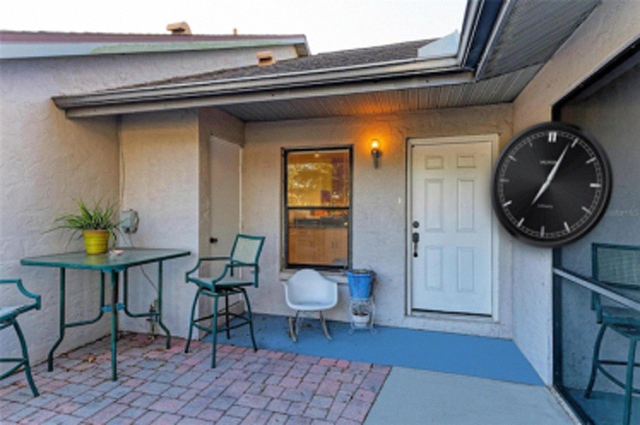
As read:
7.04
